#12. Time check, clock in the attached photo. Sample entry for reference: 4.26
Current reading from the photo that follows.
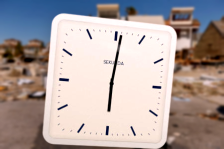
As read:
6.01
